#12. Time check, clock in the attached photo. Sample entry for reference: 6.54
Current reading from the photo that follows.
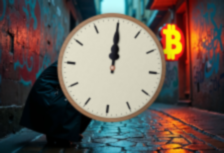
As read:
12.00
